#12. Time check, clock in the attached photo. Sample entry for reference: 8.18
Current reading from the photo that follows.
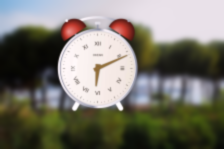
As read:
6.11
